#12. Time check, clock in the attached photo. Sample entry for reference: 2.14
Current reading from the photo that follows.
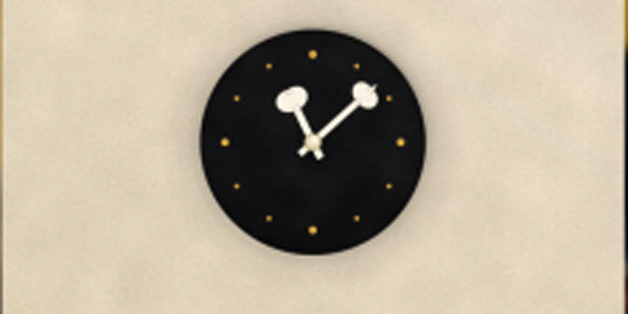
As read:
11.08
